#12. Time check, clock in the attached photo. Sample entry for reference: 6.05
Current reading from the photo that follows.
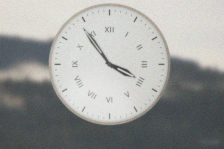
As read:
3.54
